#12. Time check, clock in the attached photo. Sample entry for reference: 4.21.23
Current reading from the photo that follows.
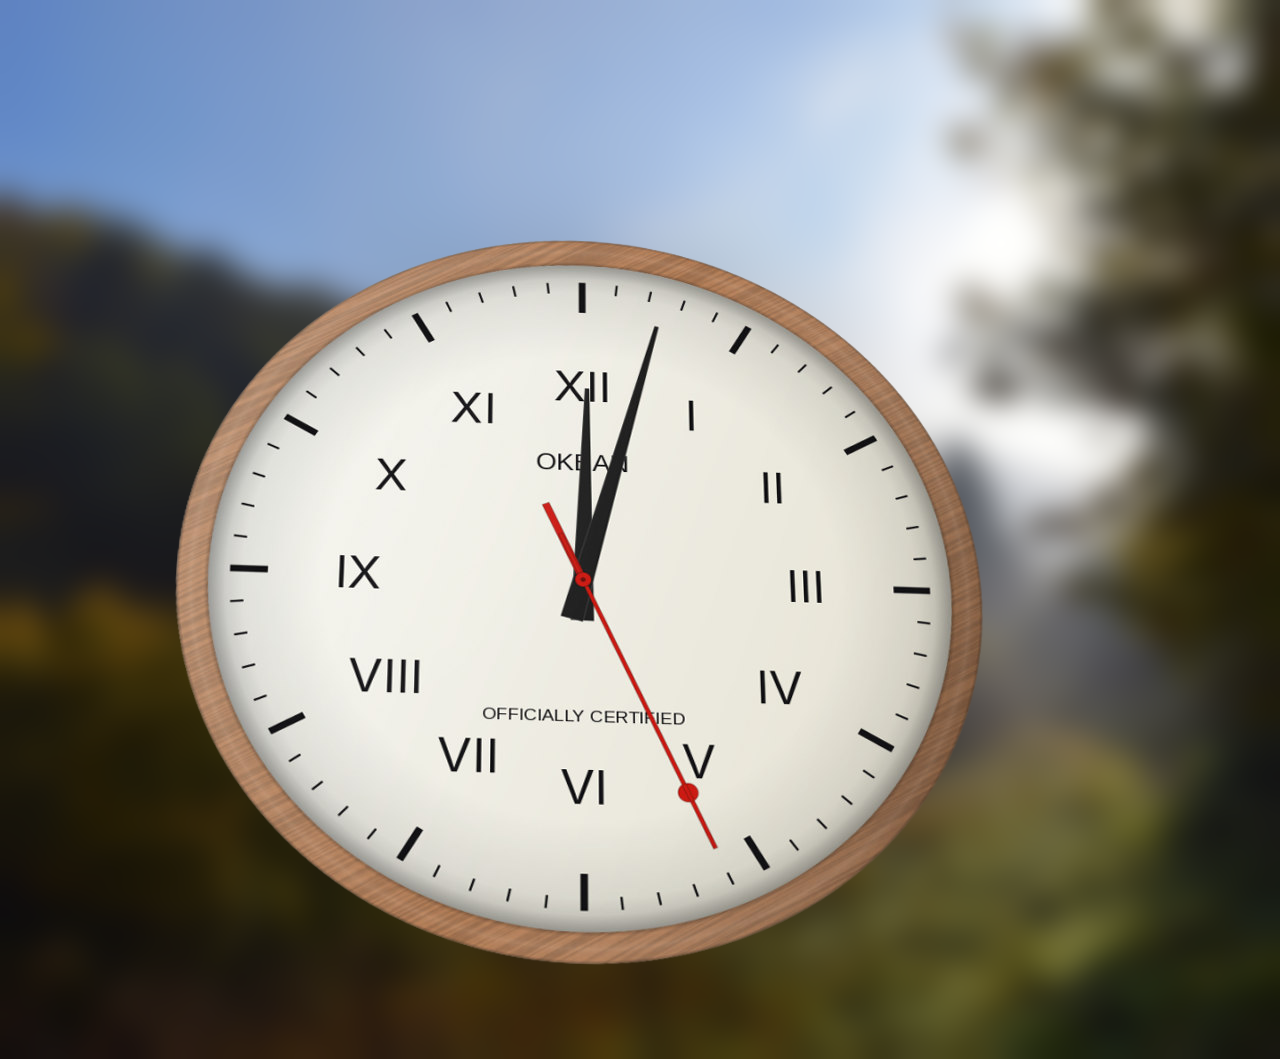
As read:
12.02.26
